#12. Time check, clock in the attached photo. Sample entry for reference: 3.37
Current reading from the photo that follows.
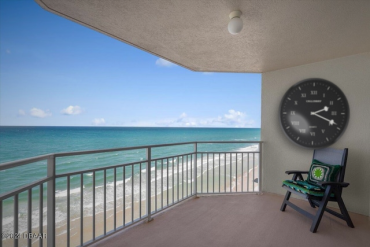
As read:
2.19
